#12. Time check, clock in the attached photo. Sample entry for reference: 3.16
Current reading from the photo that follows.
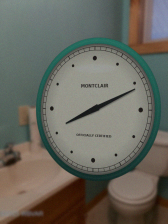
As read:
8.11
